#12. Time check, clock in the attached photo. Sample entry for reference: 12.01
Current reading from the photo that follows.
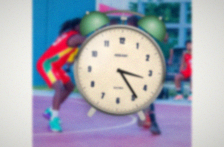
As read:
3.24
